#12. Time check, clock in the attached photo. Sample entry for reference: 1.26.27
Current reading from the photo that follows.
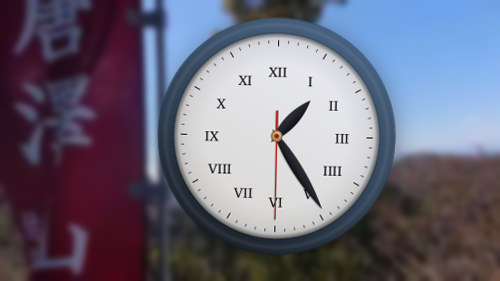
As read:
1.24.30
